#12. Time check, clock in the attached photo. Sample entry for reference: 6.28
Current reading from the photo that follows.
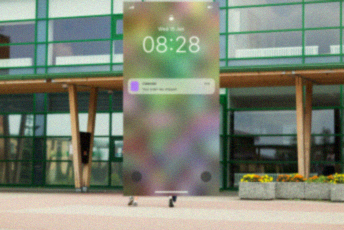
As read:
8.28
